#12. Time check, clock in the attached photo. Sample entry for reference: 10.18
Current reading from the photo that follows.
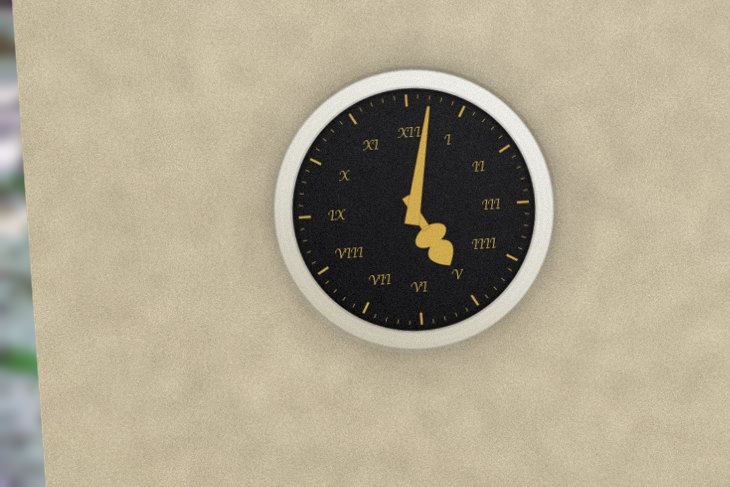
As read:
5.02
